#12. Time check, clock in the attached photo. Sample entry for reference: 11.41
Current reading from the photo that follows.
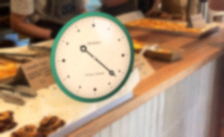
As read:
10.22
